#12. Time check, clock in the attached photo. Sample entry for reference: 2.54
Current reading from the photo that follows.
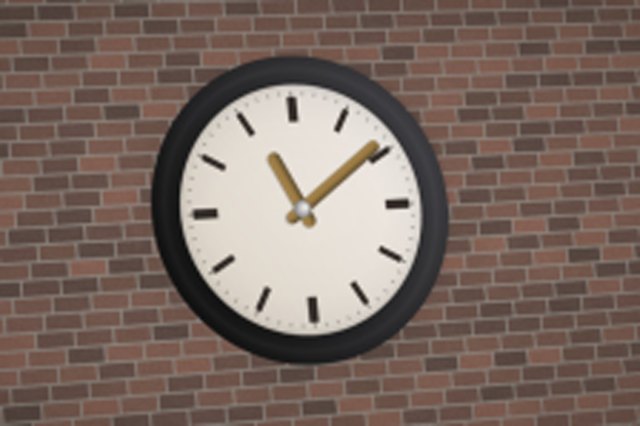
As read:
11.09
